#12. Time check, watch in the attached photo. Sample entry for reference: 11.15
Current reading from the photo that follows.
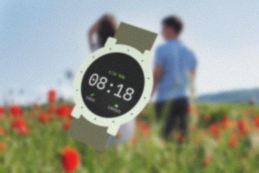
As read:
8.18
